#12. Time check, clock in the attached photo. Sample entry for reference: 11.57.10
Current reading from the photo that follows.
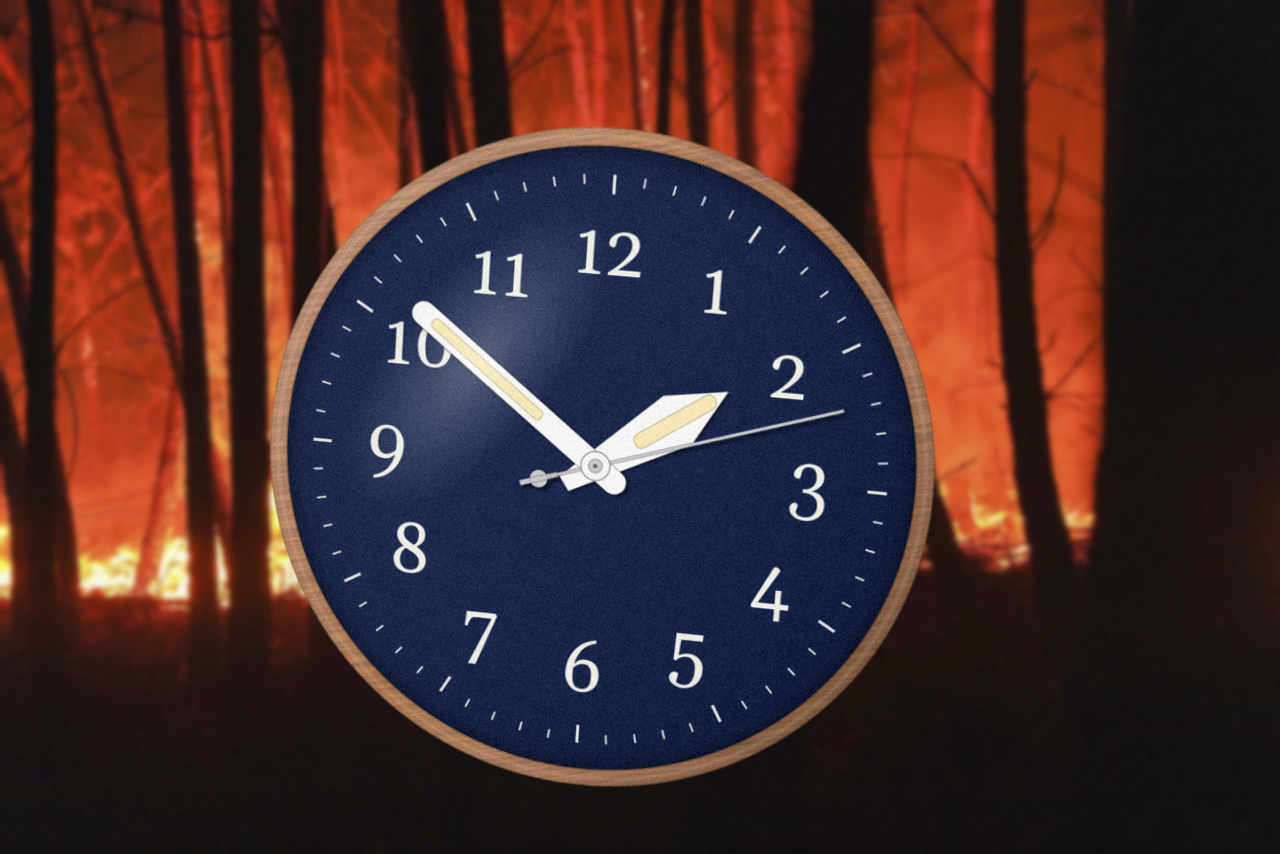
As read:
1.51.12
